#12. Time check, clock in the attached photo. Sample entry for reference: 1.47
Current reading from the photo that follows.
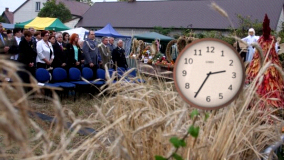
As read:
2.35
